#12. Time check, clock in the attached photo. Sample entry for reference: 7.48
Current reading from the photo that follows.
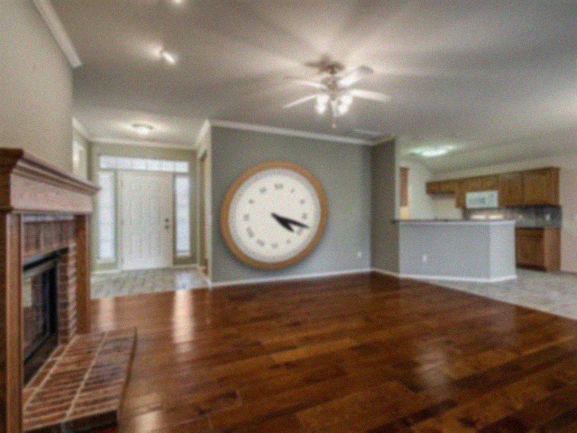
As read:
4.18
